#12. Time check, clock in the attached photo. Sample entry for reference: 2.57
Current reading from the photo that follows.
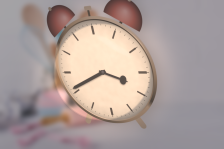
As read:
3.41
